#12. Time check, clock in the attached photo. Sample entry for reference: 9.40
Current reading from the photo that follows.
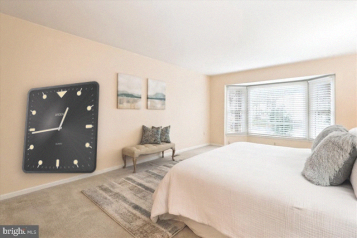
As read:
12.44
